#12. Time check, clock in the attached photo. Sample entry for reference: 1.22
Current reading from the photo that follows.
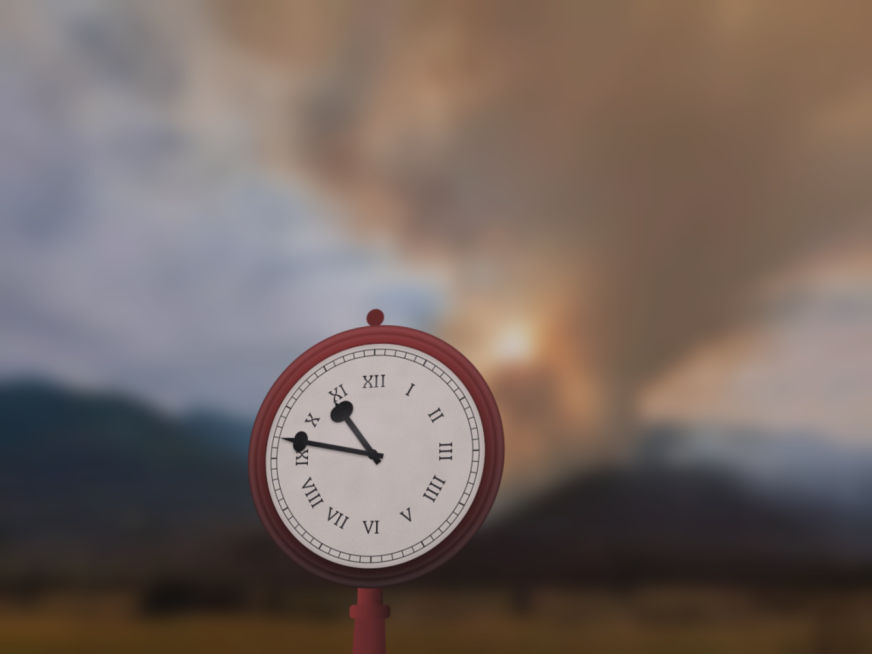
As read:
10.47
